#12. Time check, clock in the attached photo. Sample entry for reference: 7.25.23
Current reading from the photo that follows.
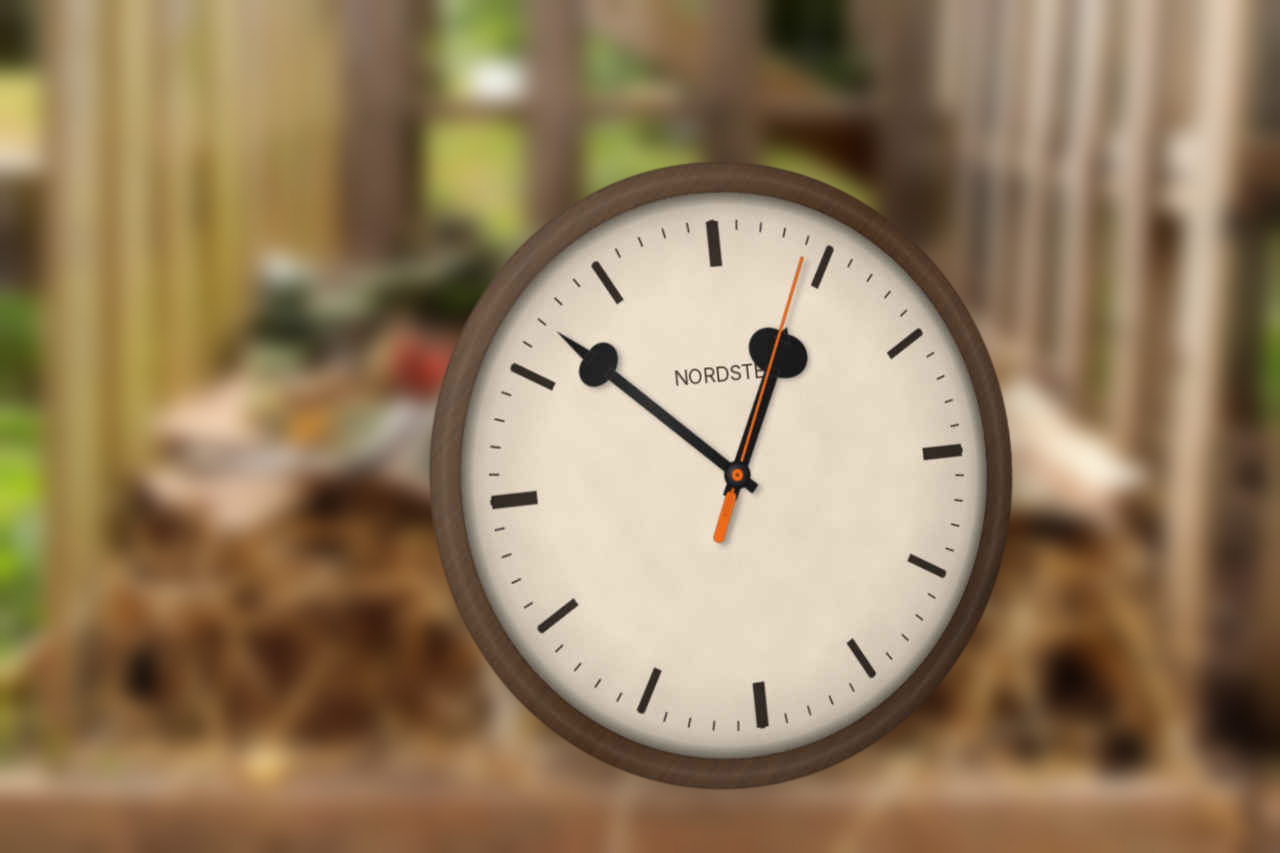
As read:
12.52.04
